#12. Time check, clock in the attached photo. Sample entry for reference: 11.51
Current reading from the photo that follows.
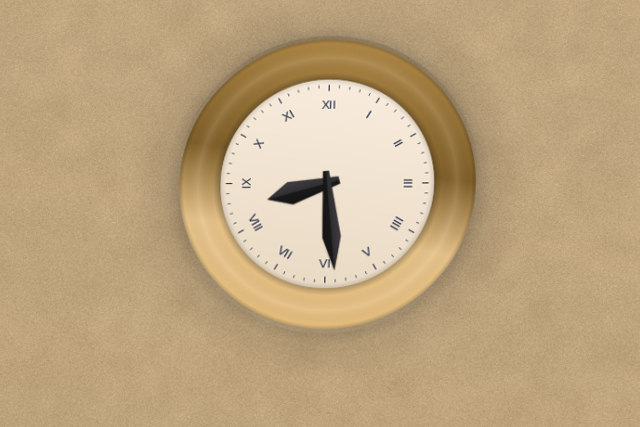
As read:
8.29
